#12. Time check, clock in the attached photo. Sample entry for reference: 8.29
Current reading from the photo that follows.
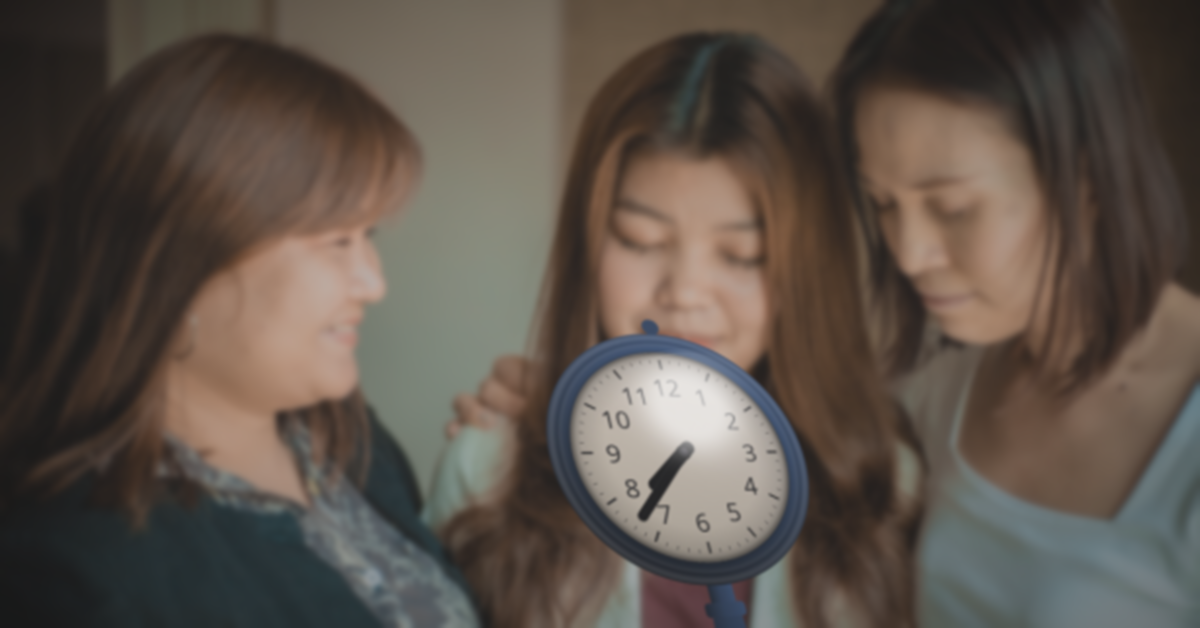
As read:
7.37
